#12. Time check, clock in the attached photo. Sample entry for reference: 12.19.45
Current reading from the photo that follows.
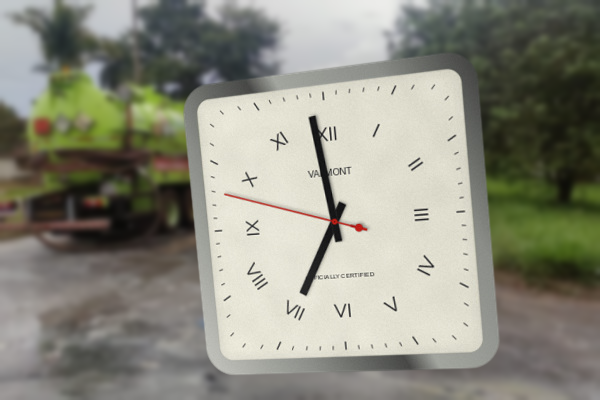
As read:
6.58.48
